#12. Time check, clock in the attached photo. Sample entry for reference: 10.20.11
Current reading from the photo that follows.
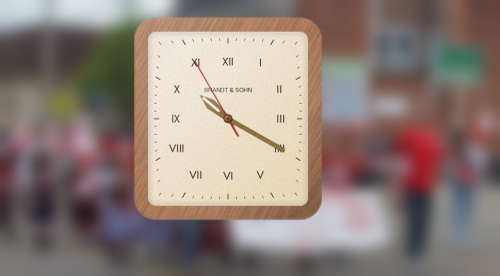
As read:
10.19.55
